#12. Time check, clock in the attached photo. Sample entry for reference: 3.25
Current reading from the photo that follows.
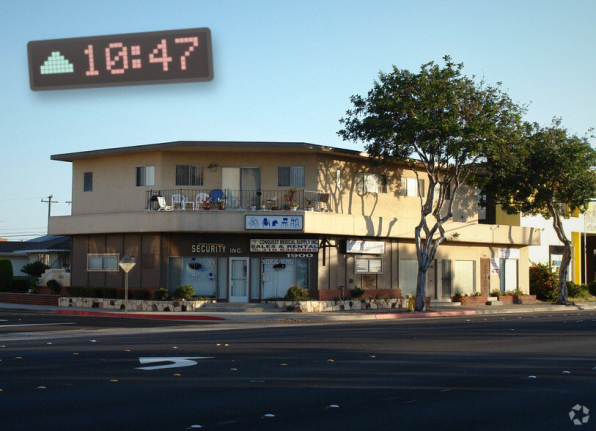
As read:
10.47
